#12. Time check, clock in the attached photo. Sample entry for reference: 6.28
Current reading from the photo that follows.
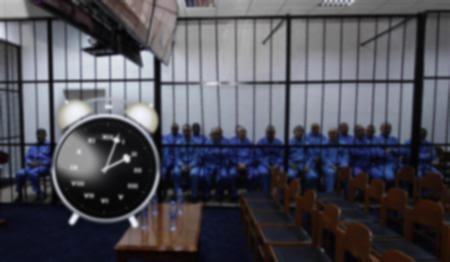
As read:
2.03
